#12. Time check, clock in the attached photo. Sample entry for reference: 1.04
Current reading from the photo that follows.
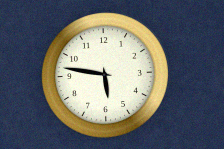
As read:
5.47
